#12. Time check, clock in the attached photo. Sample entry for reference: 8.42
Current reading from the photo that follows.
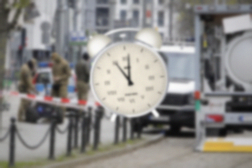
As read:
11.01
